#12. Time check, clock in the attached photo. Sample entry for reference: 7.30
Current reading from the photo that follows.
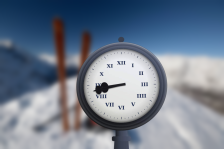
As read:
8.43
